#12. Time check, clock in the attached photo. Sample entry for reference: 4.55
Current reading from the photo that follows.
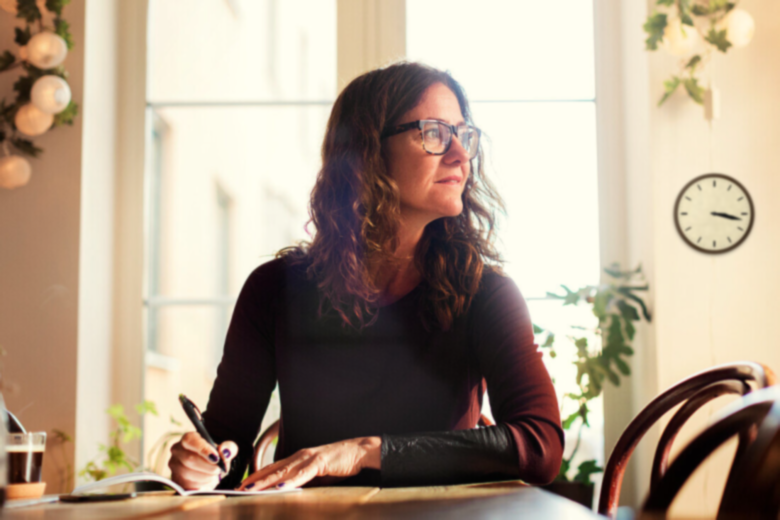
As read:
3.17
